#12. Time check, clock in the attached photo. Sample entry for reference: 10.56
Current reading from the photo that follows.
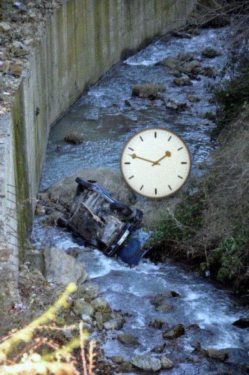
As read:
1.48
